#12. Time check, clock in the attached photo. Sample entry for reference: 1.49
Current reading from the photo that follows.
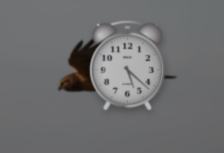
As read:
5.22
